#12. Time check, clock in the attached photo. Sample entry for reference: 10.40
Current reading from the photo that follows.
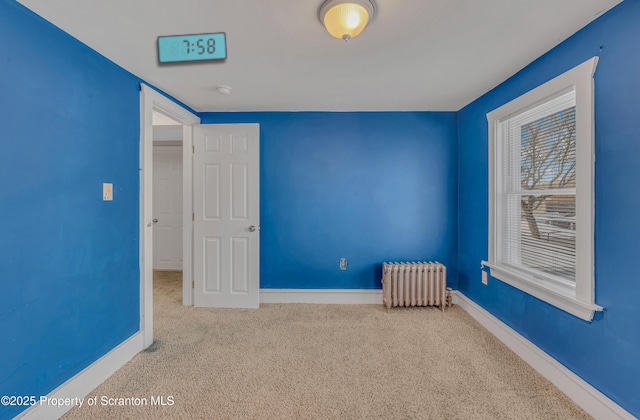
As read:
7.58
